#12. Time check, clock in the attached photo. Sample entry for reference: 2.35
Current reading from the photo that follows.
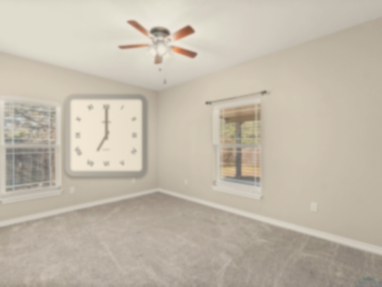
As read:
7.00
